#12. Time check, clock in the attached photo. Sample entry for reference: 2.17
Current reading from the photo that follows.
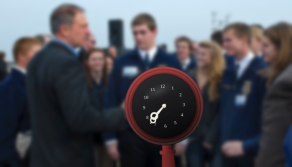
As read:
7.37
